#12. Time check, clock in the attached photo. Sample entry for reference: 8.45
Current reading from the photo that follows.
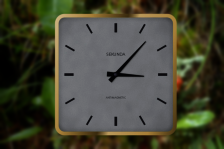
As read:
3.07
